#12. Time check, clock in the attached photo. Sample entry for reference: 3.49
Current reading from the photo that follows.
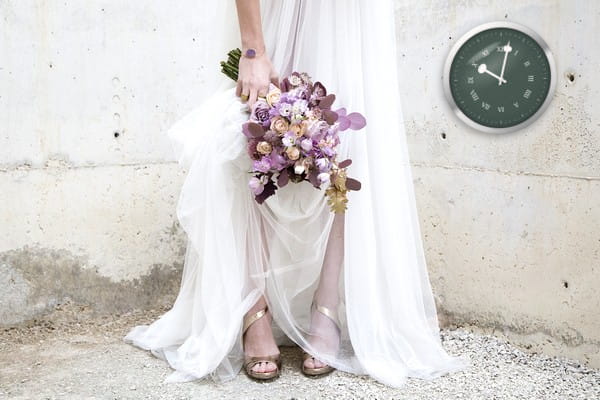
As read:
10.02
